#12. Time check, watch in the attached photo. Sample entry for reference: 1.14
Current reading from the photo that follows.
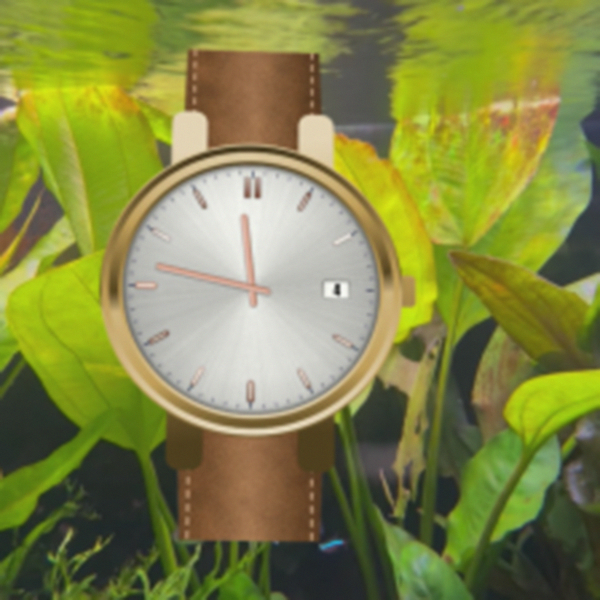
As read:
11.47
